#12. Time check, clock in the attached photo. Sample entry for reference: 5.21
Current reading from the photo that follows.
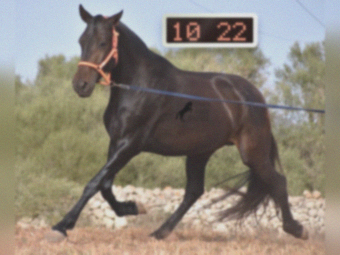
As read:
10.22
